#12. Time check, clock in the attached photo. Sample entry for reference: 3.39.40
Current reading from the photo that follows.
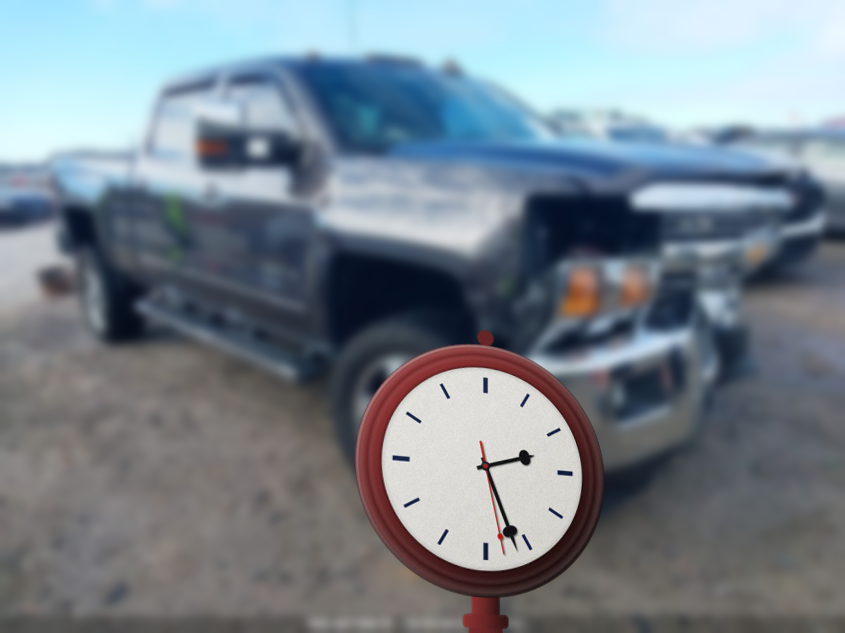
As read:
2.26.28
